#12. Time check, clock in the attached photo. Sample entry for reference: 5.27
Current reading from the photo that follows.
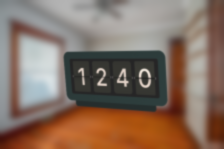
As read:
12.40
